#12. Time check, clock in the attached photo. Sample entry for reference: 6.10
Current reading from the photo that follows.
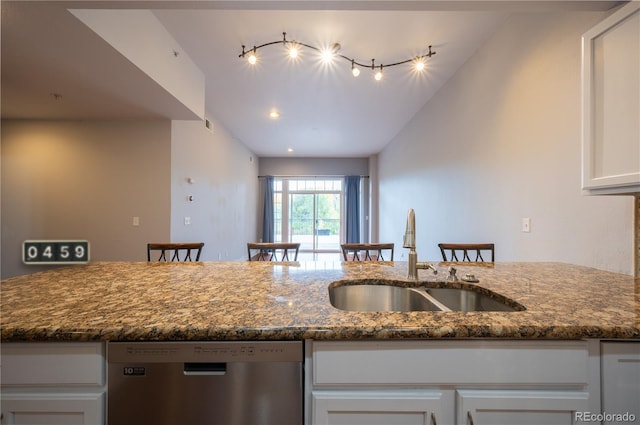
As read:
4.59
